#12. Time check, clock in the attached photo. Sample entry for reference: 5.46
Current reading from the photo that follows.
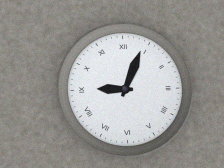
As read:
9.04
